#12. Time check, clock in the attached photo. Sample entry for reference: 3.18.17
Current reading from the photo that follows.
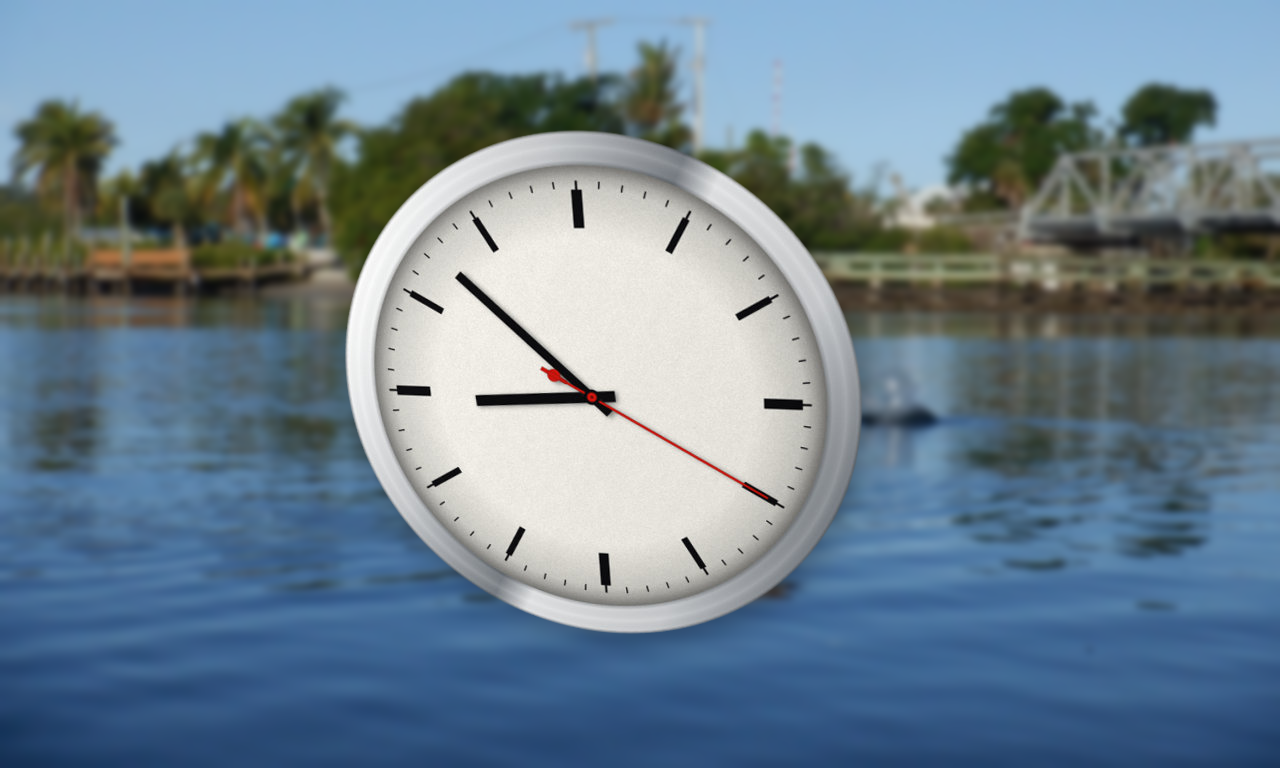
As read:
8.52.20
